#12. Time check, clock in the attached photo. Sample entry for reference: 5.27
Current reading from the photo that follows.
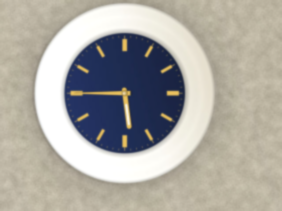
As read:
5.45
